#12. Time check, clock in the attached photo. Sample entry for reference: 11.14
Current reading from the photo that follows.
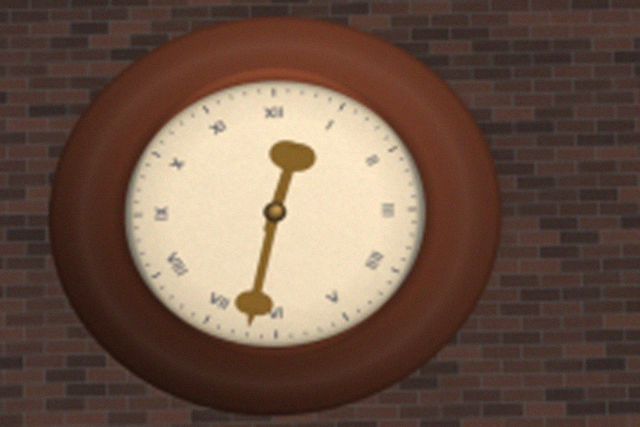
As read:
12.32
